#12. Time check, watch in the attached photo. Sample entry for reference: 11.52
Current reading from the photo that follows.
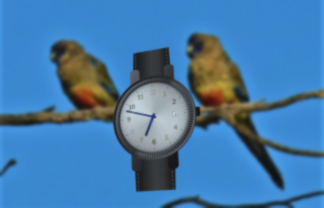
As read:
6.48
